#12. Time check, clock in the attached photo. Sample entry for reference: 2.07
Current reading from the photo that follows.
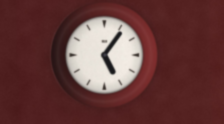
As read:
5.06
